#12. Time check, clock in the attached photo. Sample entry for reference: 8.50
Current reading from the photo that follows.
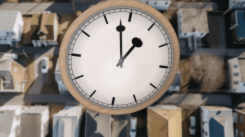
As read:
12.58
